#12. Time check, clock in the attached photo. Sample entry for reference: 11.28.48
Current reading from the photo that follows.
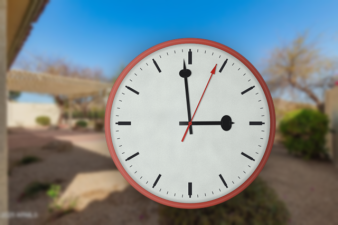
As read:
2.59.04
